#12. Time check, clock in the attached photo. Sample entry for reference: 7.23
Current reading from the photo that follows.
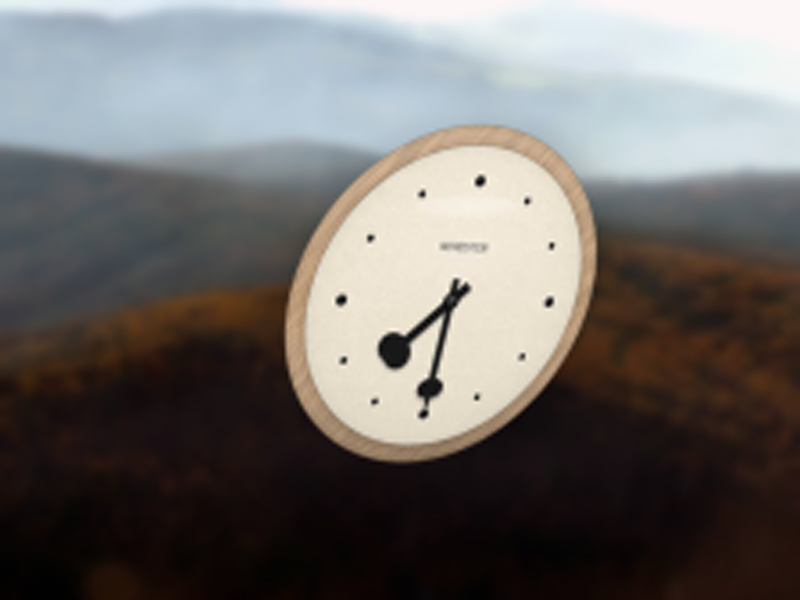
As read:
7.30
